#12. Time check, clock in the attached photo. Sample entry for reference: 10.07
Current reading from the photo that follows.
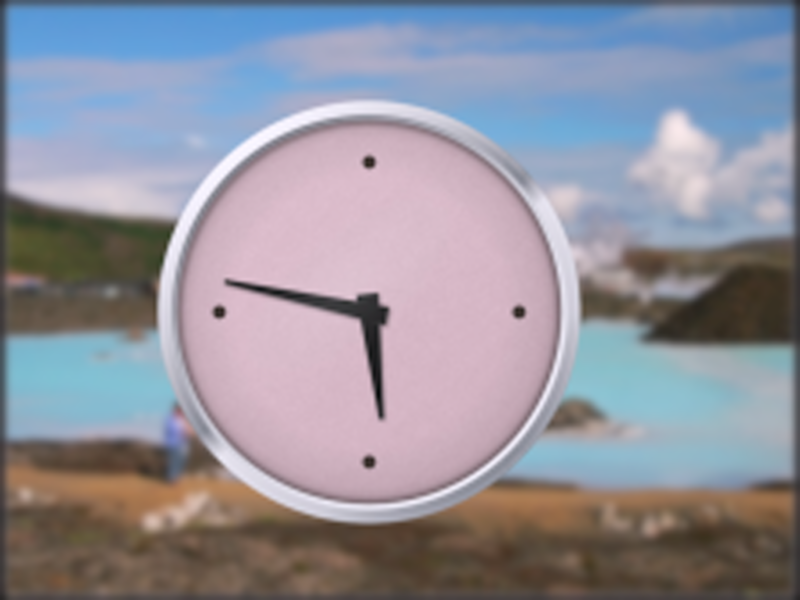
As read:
5.47
